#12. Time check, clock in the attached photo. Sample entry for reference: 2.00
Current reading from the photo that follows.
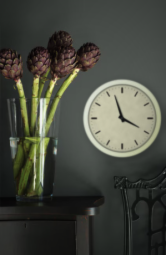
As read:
3.57
